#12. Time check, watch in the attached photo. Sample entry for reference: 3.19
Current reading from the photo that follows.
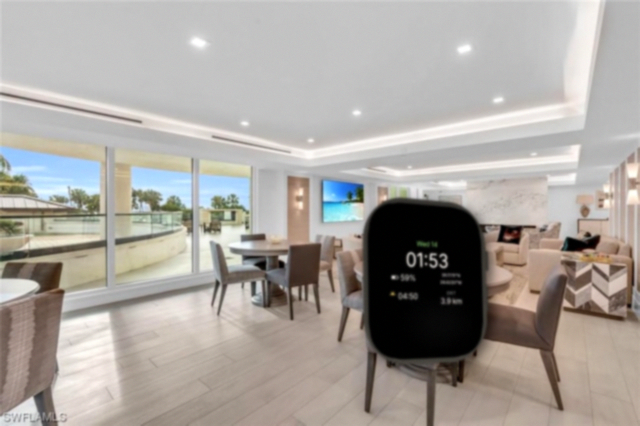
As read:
1.53
